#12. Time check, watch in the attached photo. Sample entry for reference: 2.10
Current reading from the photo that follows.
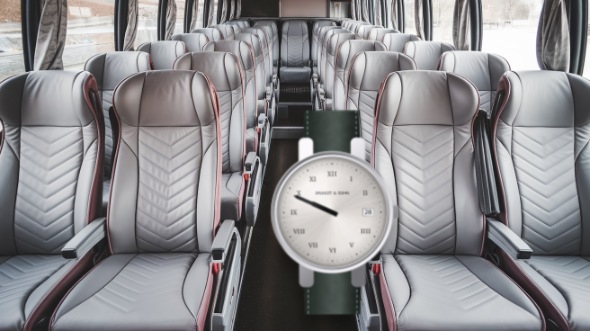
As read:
9.49
